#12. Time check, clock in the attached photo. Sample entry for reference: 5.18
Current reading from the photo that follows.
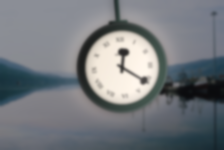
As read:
12.21
